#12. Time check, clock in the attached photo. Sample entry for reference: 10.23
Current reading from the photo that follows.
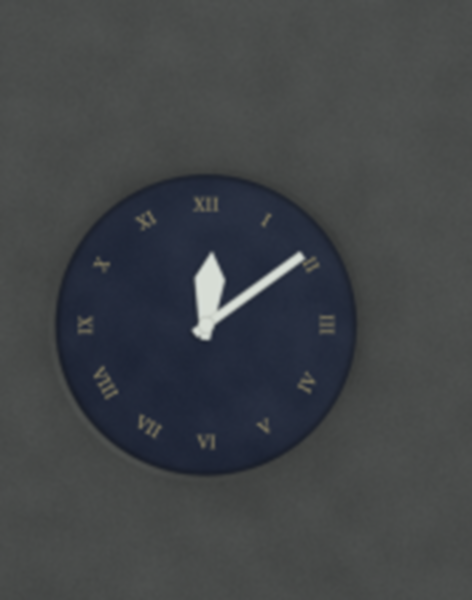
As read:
12.09
